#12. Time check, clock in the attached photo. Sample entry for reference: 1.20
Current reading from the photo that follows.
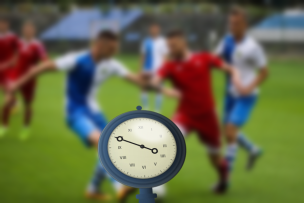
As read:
3.49
